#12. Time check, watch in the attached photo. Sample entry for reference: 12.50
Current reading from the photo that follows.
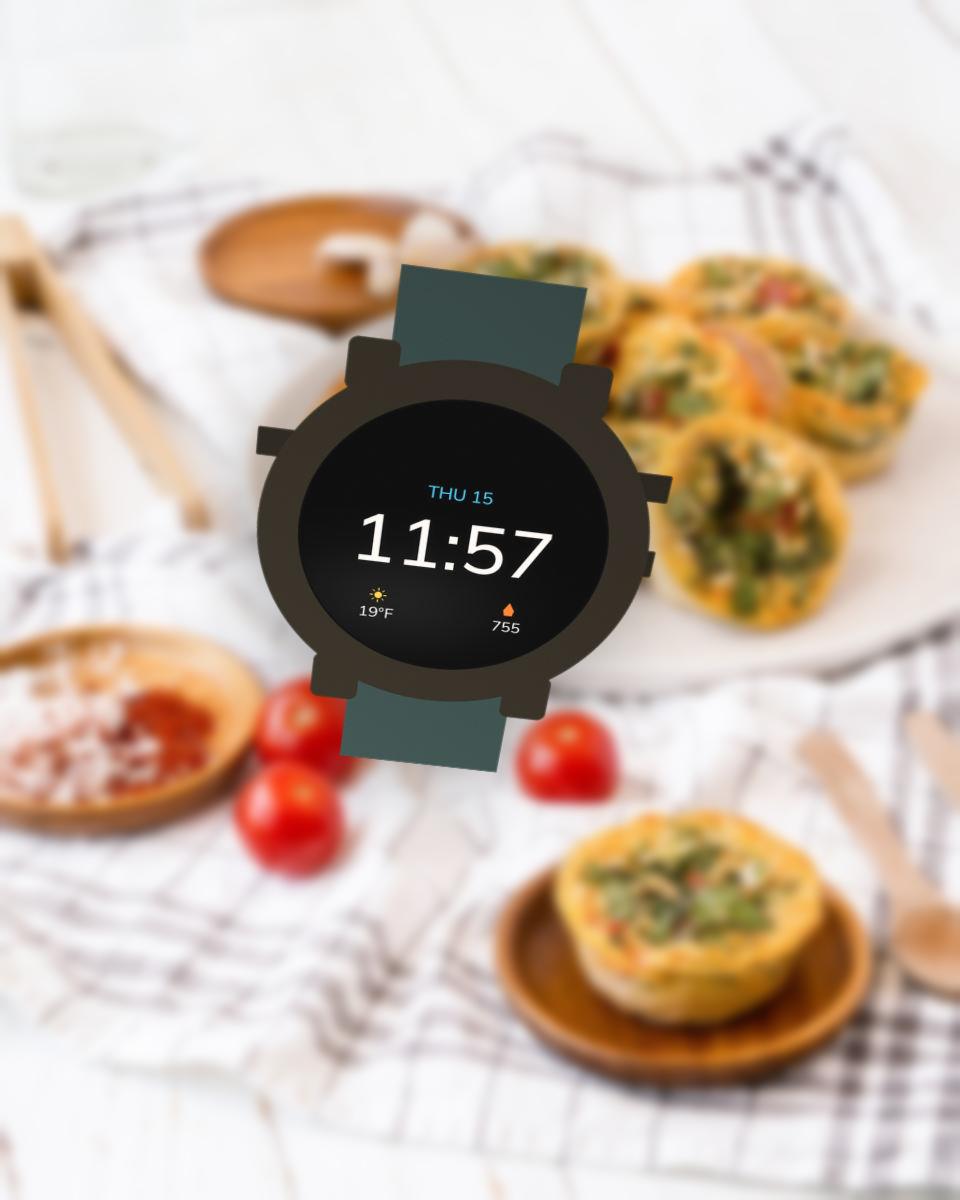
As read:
11.57
